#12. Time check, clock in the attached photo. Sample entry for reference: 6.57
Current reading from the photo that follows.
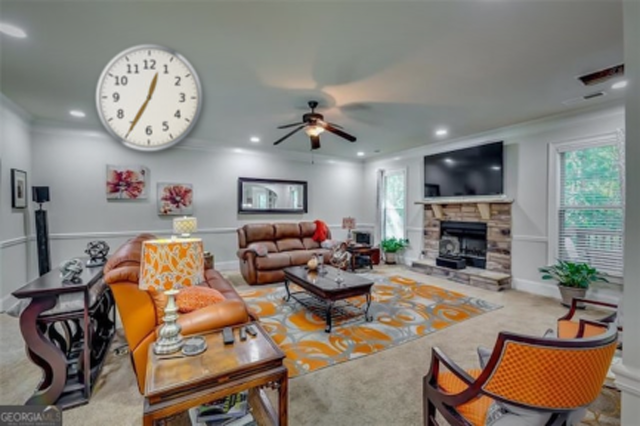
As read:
12.35
